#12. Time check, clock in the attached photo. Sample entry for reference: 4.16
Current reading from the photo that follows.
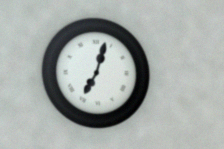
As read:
7.03
